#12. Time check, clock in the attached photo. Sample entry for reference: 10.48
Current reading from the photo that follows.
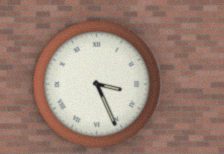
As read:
3.26
